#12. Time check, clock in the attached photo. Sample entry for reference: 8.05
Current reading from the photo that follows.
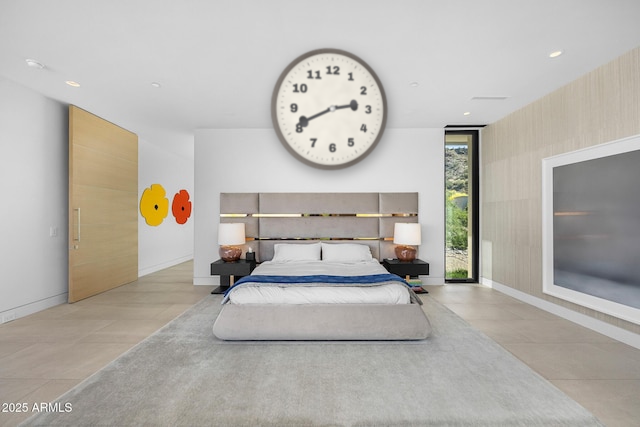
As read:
2.41
